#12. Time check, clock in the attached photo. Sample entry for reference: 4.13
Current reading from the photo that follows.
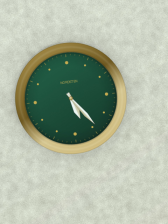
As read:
5.24
